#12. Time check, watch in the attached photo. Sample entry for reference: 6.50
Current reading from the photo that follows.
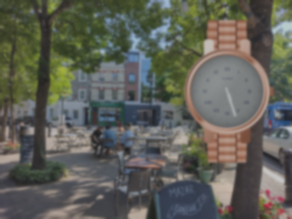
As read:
5.27
